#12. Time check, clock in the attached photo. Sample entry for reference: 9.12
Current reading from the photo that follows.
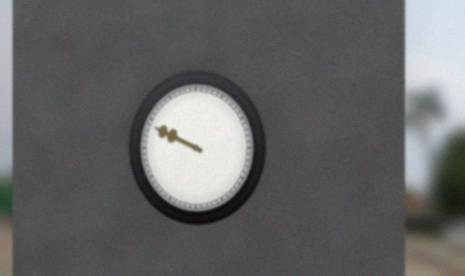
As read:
9.49
